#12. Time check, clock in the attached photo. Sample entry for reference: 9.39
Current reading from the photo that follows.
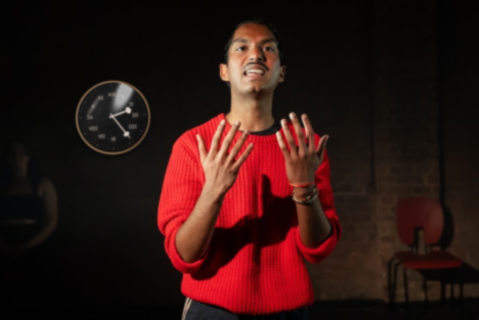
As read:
2.24
